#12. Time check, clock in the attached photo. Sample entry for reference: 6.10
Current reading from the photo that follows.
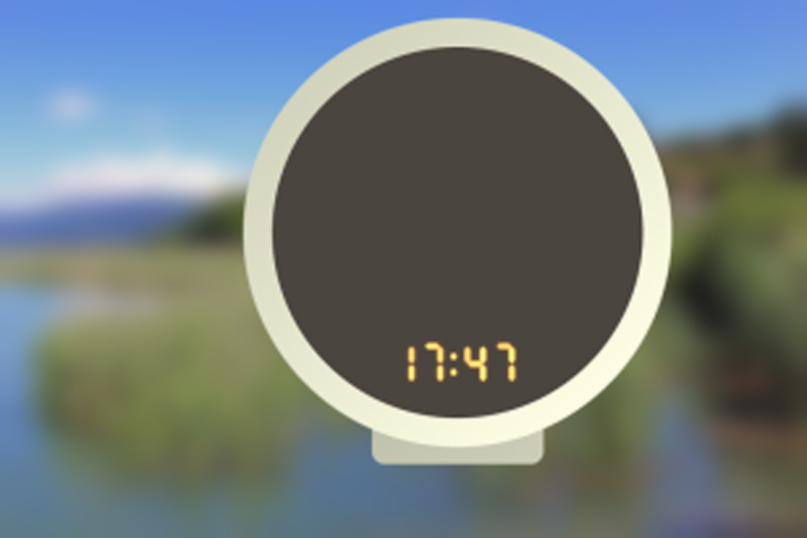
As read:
17.47
